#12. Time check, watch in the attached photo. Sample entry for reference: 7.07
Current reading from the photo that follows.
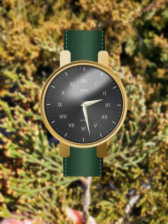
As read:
2.28
